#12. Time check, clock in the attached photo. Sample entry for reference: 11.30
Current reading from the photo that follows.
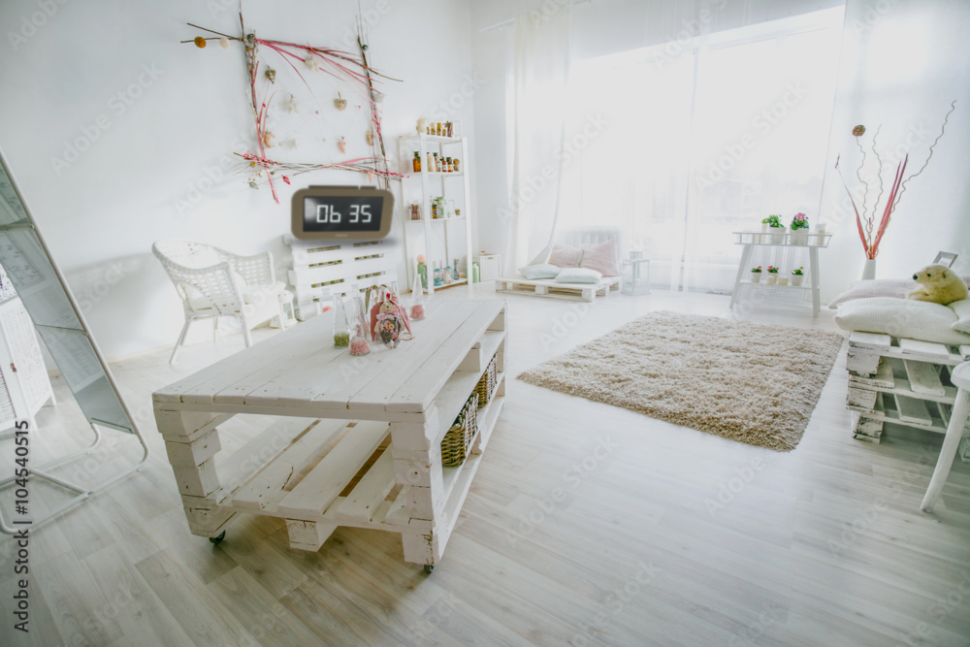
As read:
6.35
